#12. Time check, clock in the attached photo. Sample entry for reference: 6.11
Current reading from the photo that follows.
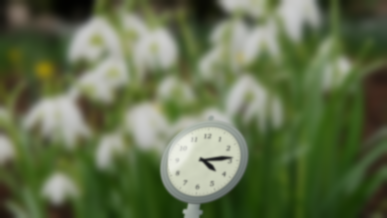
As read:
4.14
